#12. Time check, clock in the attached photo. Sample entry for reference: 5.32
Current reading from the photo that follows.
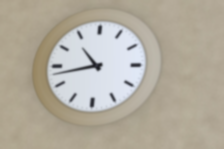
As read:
10.43
